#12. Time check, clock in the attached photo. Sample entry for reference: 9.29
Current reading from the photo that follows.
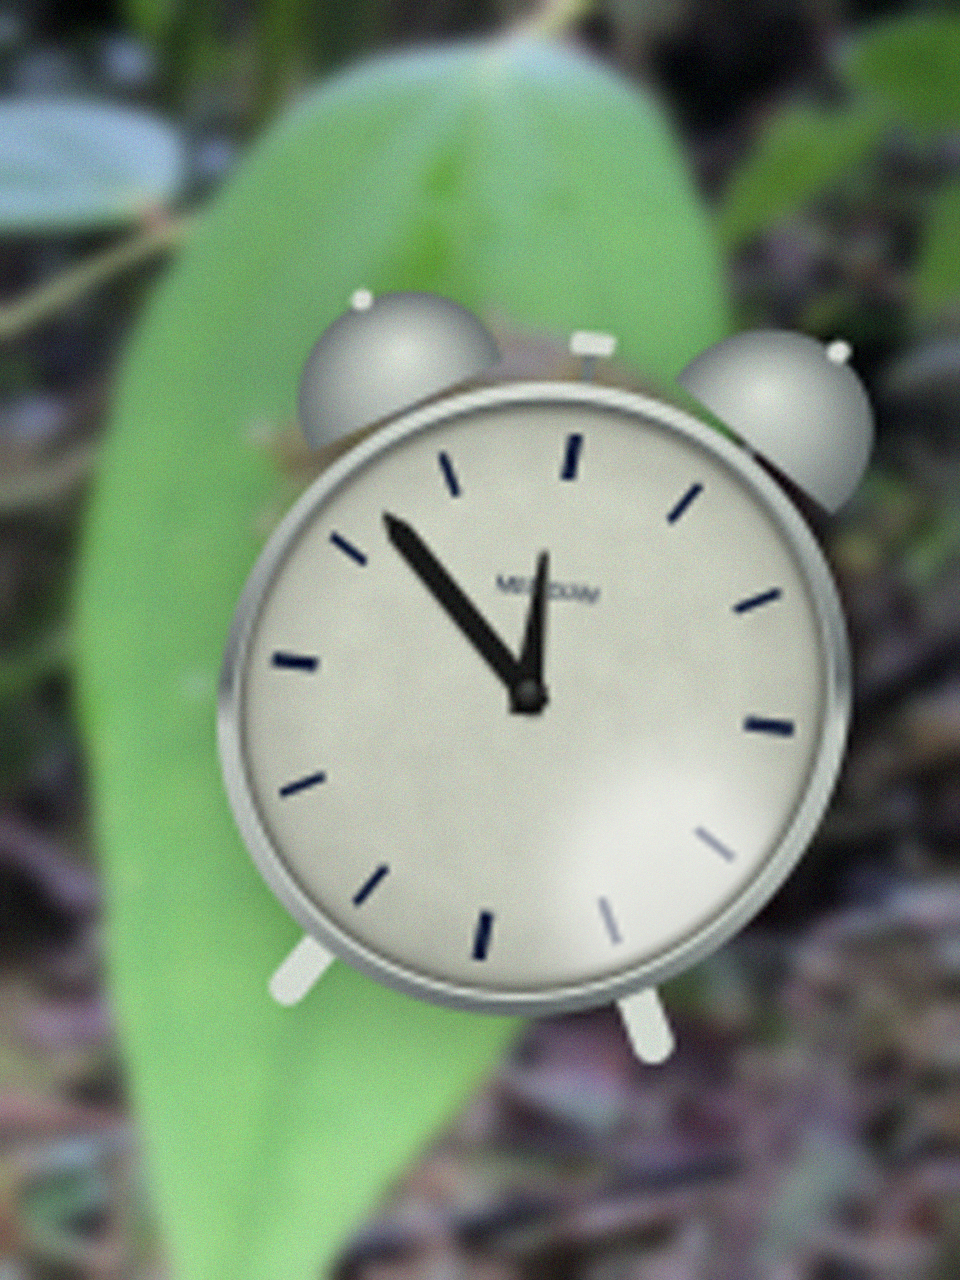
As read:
11.52
